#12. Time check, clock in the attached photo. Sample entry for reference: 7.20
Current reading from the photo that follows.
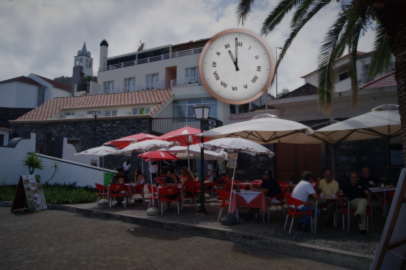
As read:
10.59
